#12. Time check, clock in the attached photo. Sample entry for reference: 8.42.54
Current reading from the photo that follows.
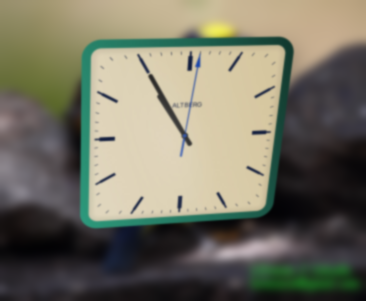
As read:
10.55.01
